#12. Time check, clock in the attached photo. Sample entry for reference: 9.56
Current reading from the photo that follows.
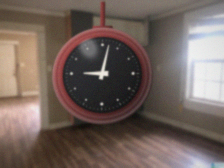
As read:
9.02
